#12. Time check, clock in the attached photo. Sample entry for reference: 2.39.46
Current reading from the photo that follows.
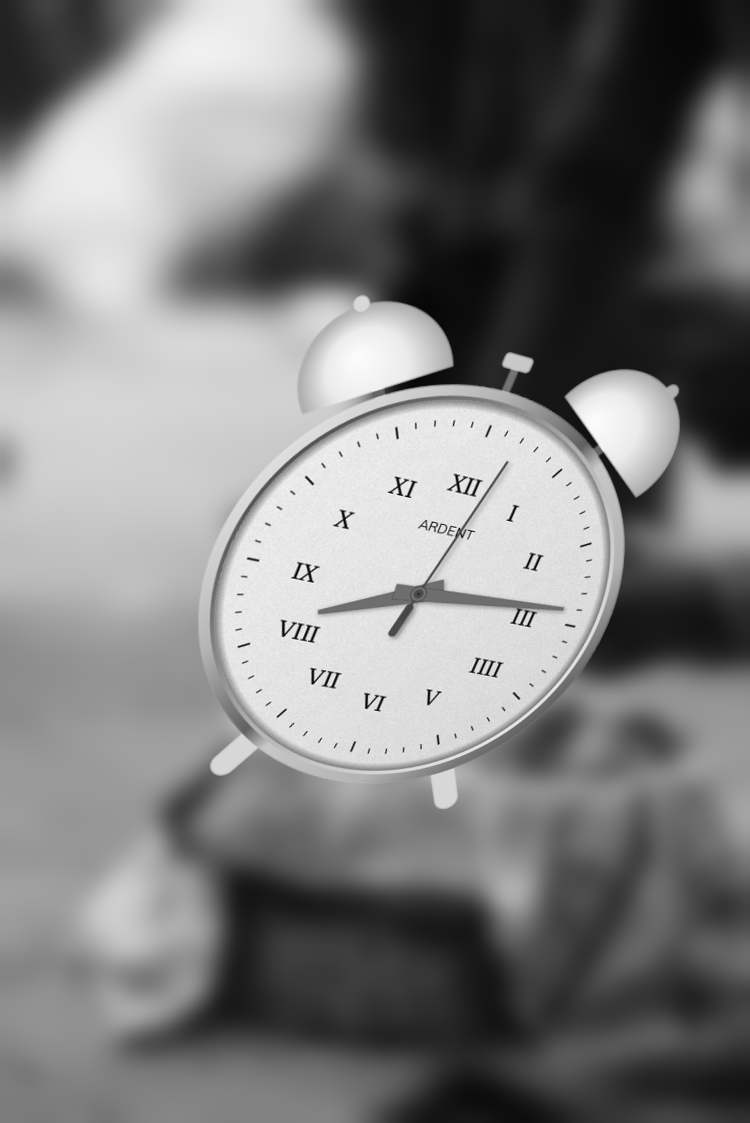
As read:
8.14.02
